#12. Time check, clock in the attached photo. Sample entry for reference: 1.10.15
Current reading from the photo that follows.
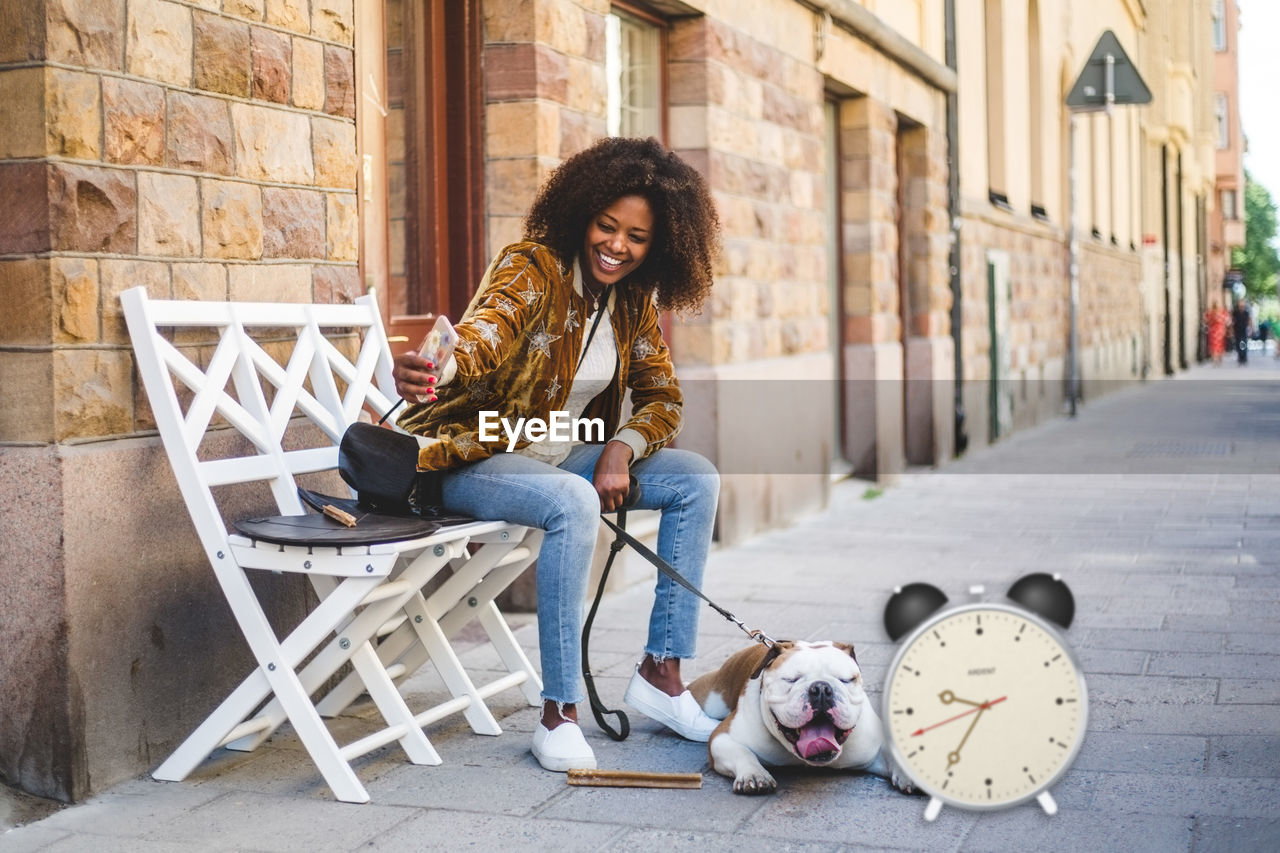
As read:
9.35.42
